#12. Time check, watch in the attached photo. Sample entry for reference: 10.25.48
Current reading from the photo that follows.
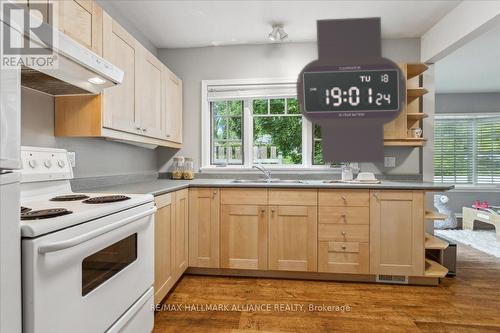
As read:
19.01.24
